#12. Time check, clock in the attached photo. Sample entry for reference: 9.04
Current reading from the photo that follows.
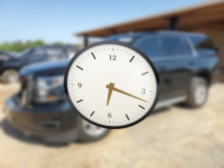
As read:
6.18
